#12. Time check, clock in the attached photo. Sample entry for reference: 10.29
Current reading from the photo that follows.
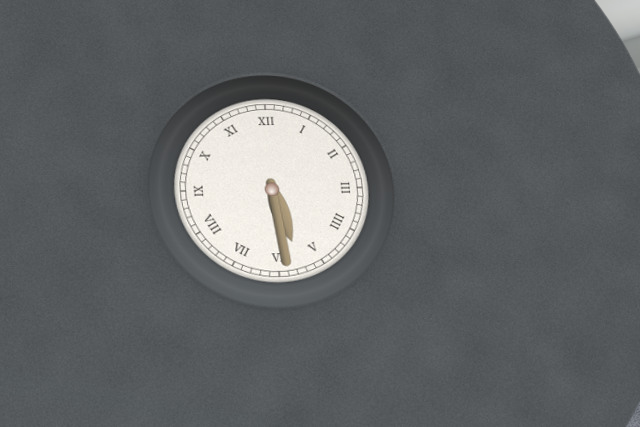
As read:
5.29
